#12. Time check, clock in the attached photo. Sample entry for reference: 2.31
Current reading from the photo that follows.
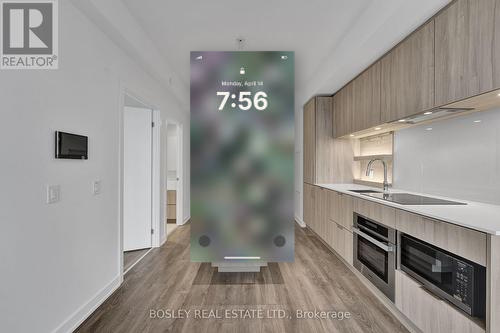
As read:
7.56
